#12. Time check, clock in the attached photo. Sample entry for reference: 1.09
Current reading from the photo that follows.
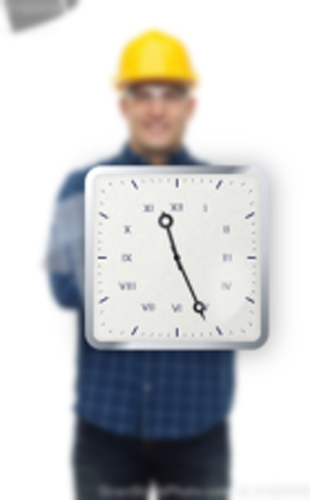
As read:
11.26
